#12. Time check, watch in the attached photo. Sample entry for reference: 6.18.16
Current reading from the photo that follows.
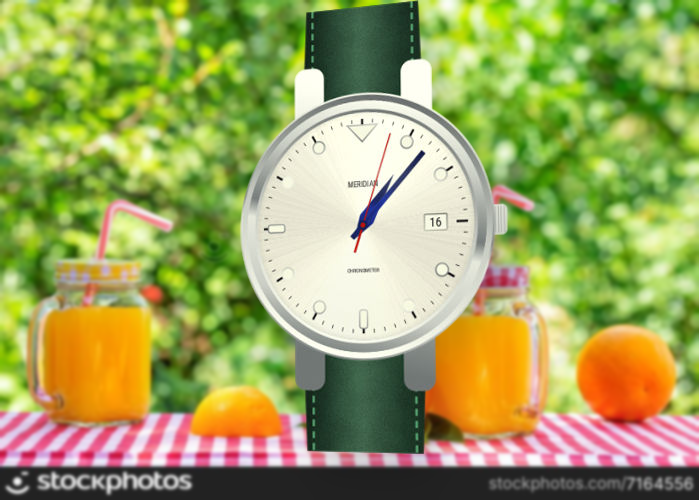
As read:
1.07.03
